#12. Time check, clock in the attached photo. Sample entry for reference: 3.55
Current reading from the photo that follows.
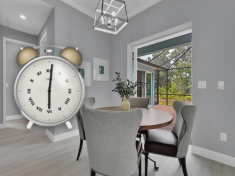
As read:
6.01
